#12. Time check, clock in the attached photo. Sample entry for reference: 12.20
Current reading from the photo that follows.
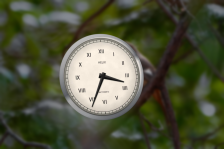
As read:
3.34
